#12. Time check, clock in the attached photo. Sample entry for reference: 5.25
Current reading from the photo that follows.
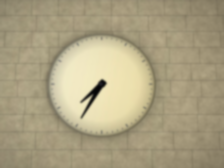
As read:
7.35
